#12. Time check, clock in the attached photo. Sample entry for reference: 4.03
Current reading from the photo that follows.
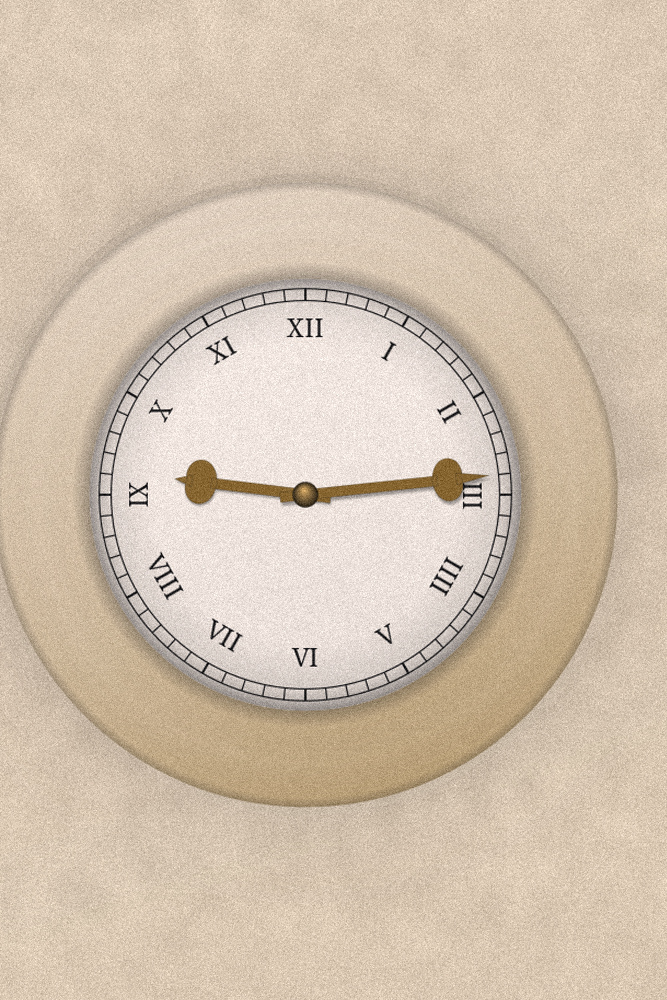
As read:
9.14
